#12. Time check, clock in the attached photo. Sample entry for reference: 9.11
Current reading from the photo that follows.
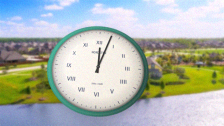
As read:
12.03
